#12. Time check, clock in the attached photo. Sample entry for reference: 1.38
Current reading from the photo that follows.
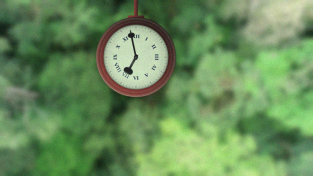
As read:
6.58
